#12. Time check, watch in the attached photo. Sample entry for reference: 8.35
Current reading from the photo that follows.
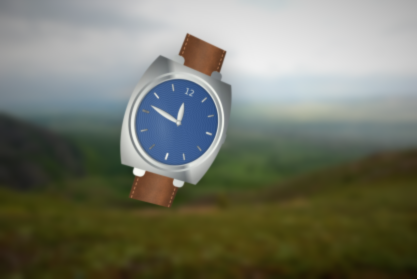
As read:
11.47
